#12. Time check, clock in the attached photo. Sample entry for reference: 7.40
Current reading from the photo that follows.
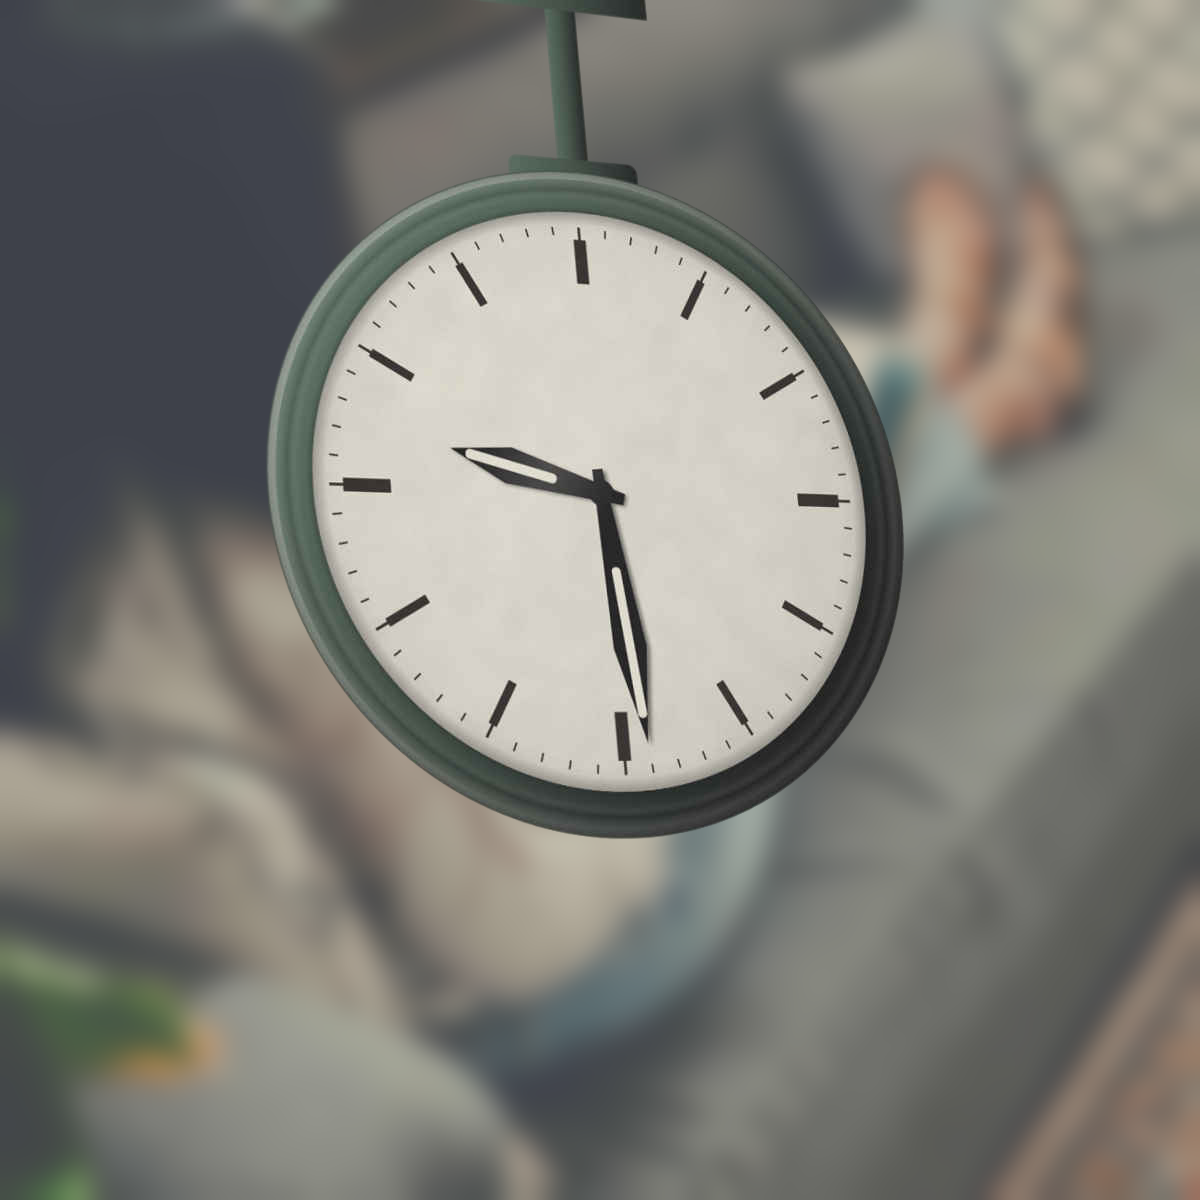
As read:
9.29
